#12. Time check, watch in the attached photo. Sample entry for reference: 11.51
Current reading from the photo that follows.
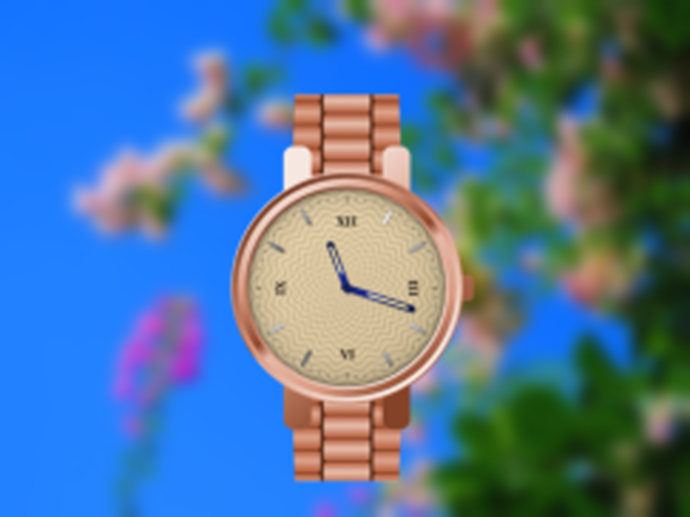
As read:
11.18
